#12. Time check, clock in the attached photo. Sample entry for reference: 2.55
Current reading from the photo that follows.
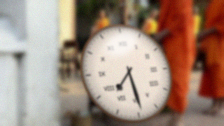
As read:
7.29
